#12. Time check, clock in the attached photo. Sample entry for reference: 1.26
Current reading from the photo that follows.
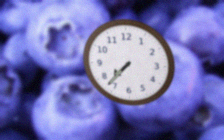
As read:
7.37
